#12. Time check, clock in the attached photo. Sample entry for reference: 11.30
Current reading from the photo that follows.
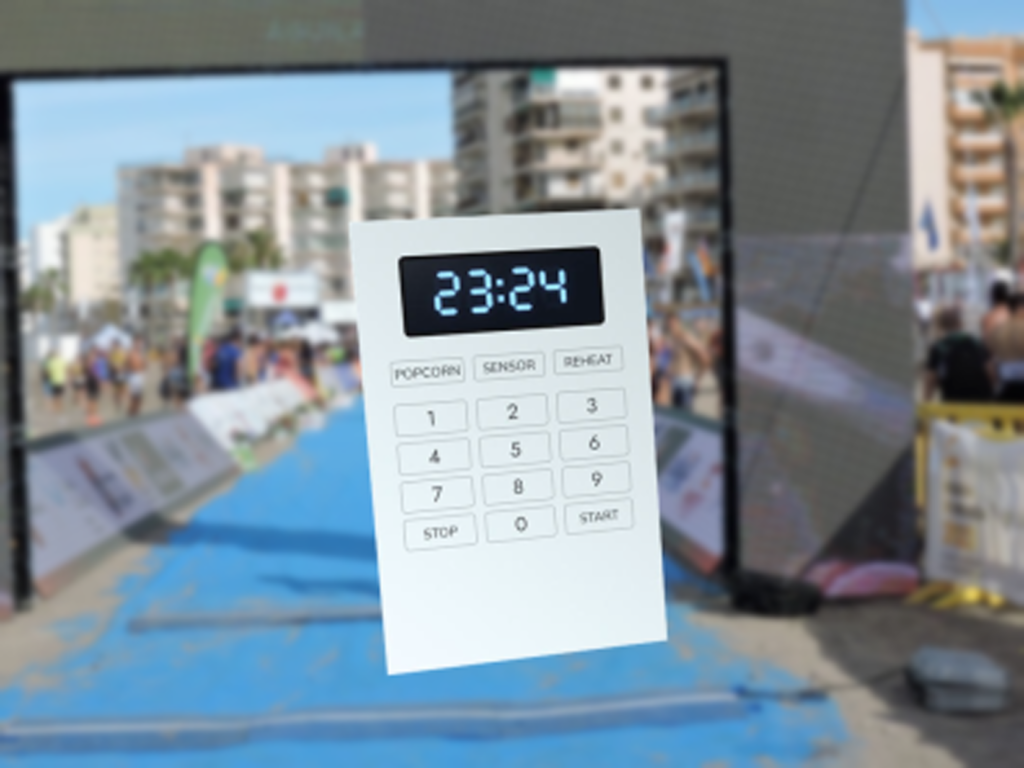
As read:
23.24
